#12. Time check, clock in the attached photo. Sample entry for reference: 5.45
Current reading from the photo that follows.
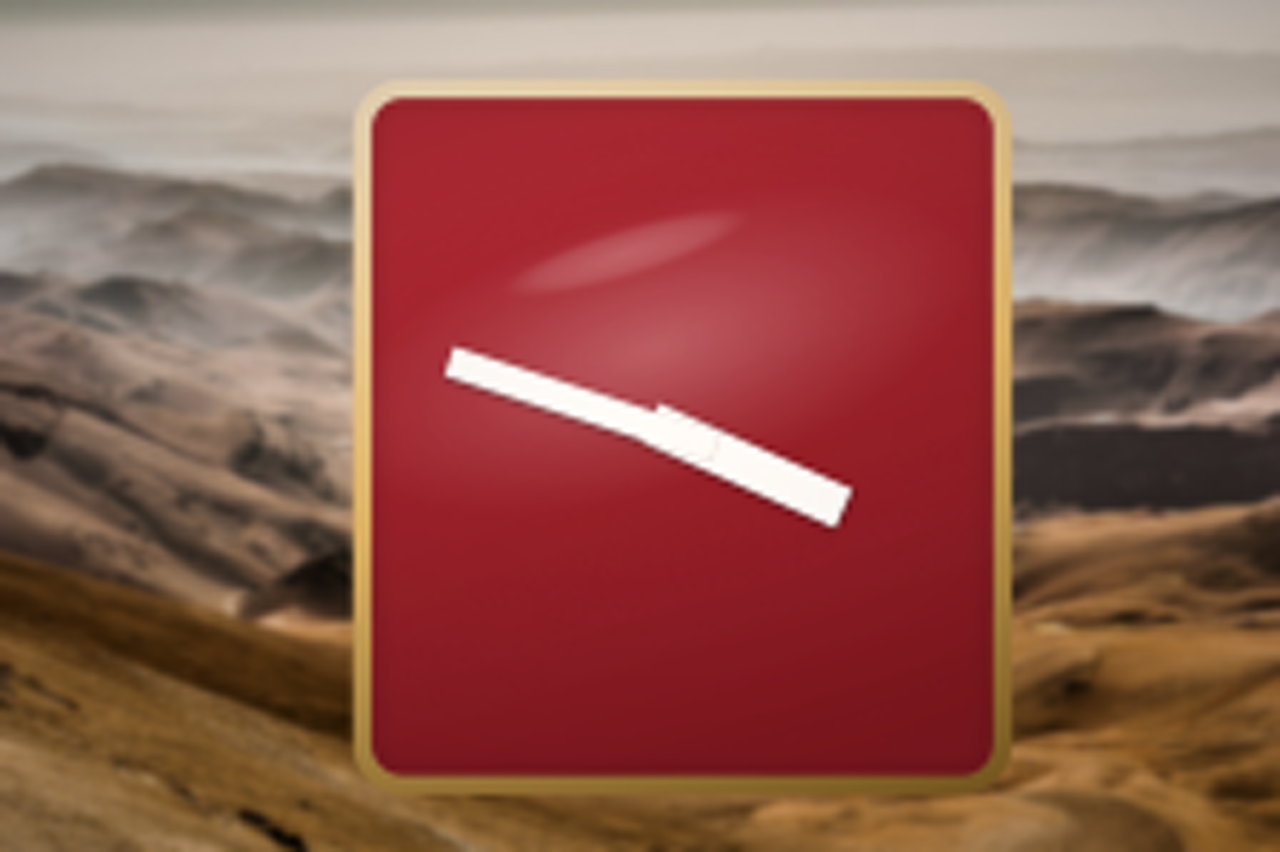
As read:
3.48
